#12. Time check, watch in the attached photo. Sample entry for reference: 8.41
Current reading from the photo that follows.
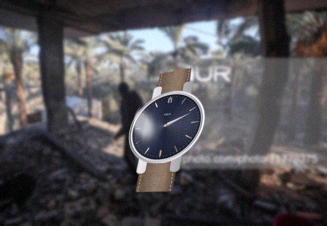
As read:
2.11
